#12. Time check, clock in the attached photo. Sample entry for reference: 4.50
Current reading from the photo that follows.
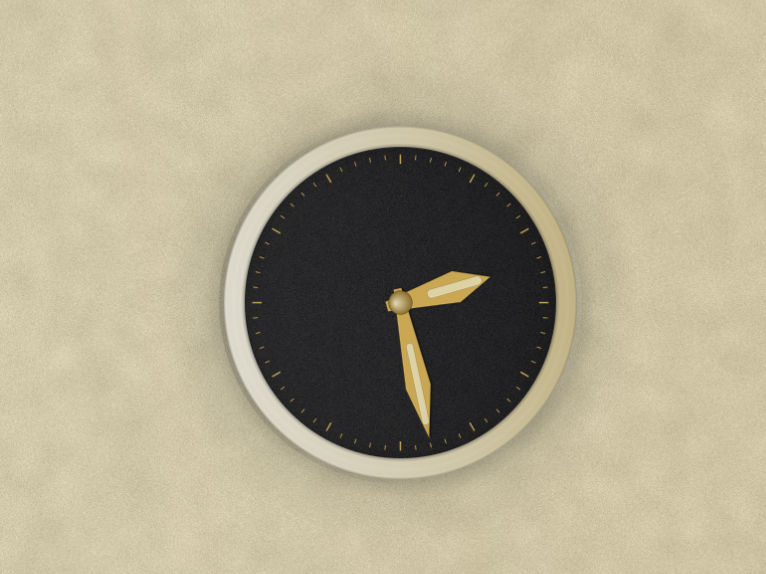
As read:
2.28
